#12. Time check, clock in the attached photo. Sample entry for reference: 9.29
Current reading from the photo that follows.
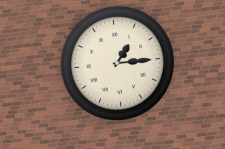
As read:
1.15
